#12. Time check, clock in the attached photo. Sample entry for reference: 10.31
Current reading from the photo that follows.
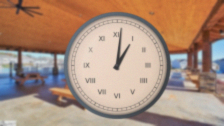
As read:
1.01
